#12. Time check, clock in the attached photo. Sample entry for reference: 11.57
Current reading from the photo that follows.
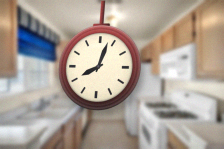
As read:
8.03
